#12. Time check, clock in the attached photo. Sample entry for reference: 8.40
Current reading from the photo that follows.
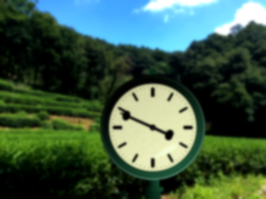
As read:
3.49
